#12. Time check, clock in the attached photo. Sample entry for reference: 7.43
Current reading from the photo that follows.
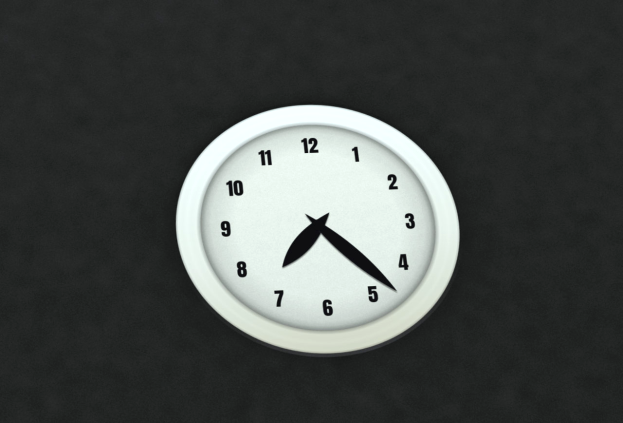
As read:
7.23
